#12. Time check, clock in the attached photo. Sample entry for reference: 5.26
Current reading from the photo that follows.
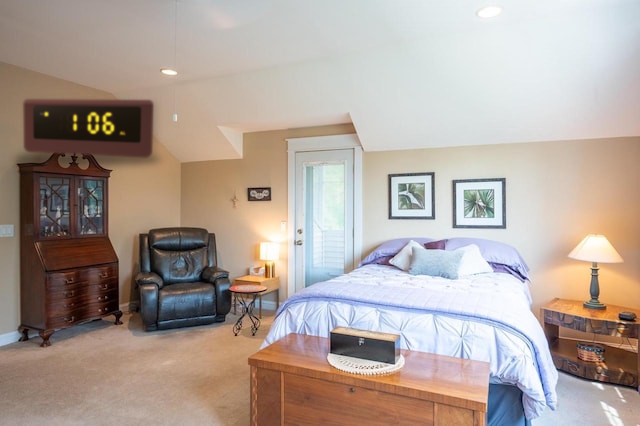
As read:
1.06
